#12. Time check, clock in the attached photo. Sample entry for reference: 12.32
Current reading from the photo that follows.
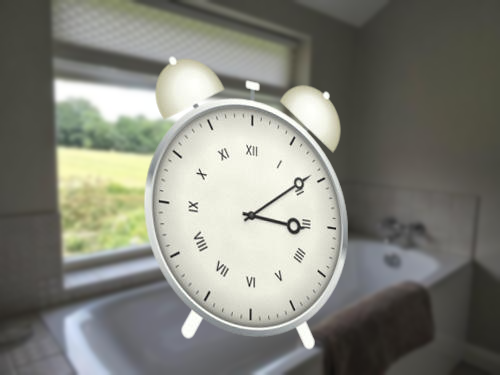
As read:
3.09
